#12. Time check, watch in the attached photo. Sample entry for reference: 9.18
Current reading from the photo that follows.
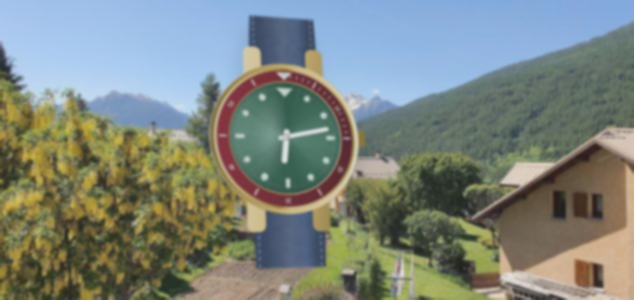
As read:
6.13
